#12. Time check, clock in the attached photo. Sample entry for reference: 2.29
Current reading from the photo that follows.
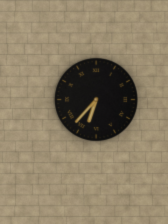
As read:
6.37
